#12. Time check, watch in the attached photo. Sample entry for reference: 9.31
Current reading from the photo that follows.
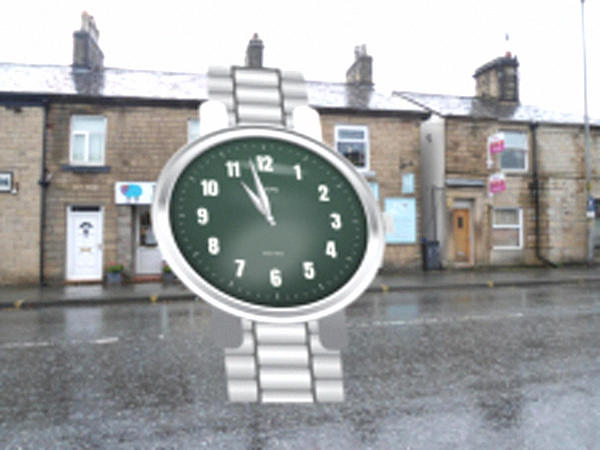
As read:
10.58
